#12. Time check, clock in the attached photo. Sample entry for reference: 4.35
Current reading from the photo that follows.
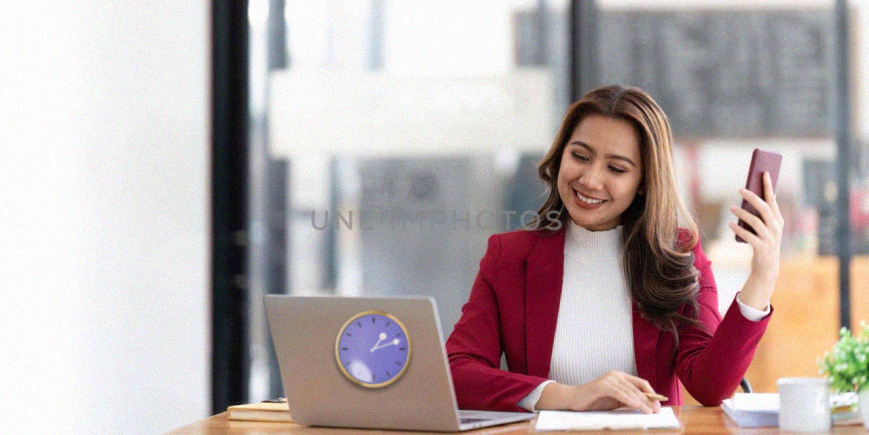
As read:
1.12
